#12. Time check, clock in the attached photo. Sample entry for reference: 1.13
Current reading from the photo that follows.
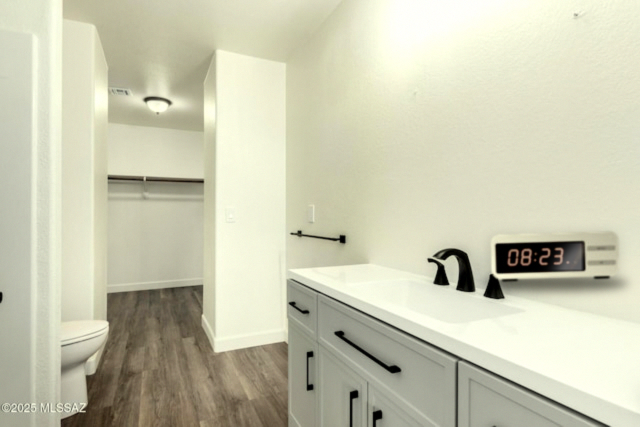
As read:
8.23
